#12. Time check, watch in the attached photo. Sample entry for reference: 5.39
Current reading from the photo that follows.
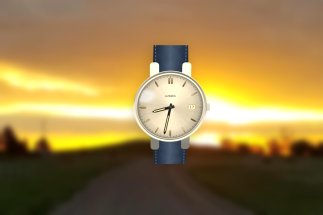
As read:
8.32
